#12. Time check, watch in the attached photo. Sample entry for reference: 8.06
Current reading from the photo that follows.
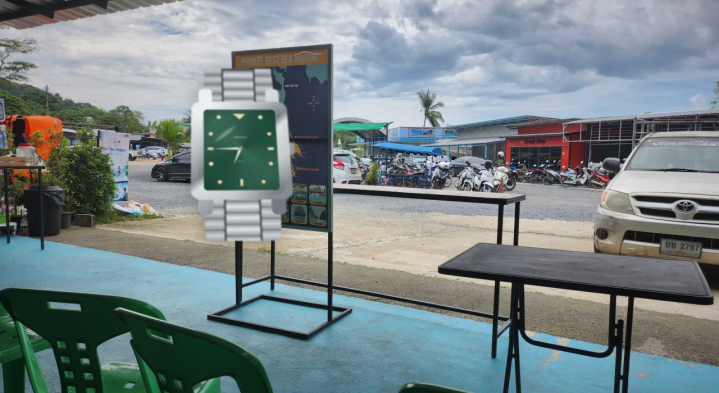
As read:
6.45
